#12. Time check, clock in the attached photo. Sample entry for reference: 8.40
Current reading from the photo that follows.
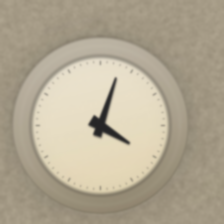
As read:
4.03
